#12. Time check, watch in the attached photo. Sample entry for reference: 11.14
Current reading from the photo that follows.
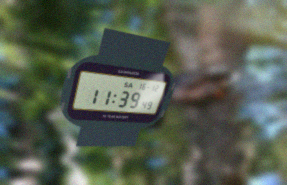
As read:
11.39
